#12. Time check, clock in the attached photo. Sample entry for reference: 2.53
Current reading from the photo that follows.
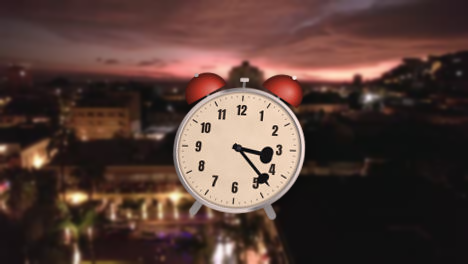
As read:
3.23
